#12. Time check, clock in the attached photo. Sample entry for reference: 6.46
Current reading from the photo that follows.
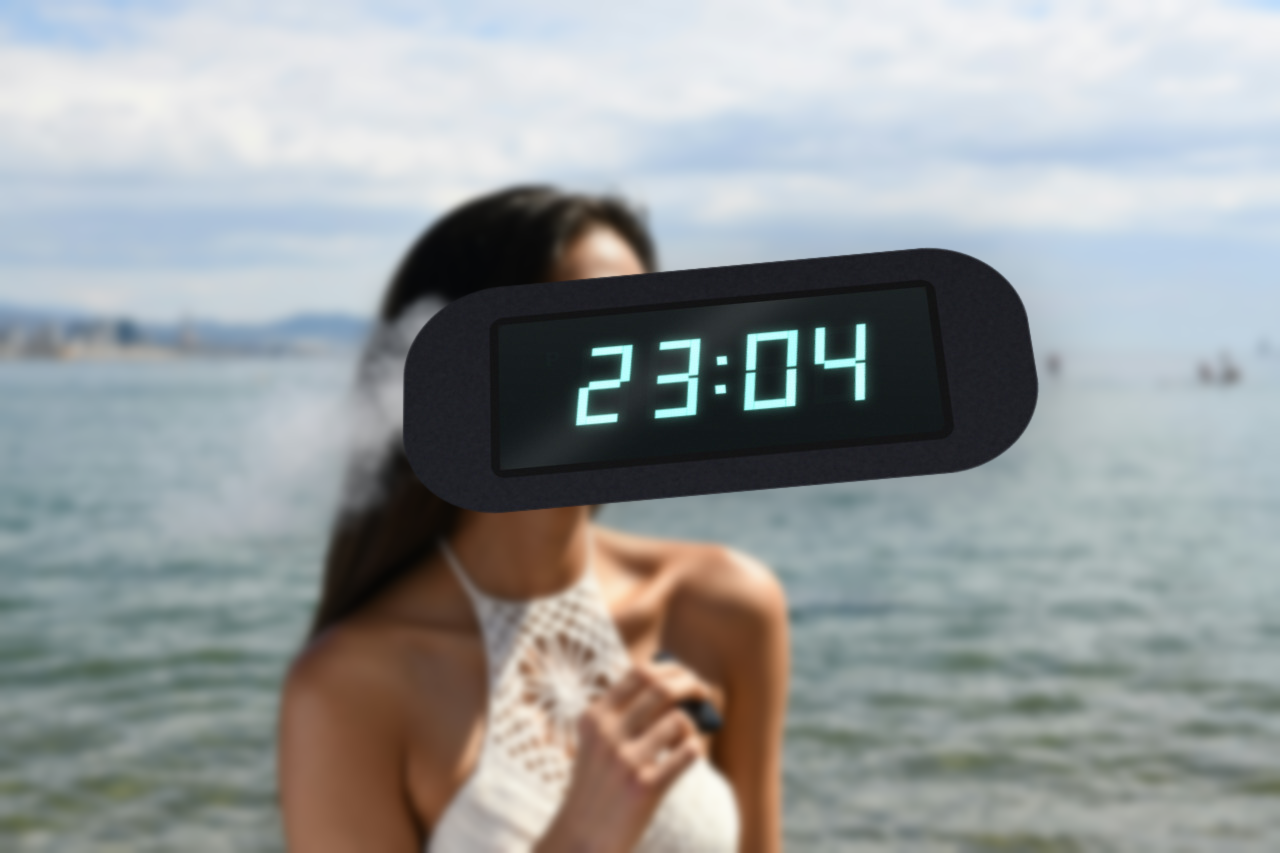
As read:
23.04
